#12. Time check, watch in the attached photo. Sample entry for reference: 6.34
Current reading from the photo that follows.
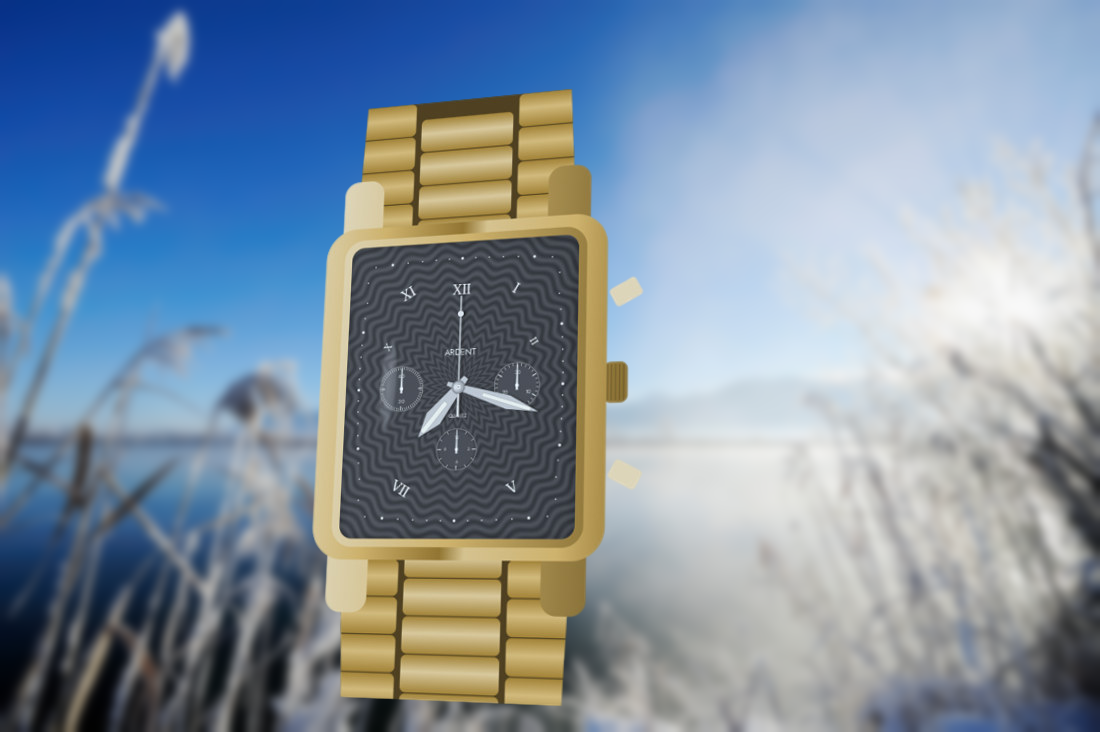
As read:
7.18
